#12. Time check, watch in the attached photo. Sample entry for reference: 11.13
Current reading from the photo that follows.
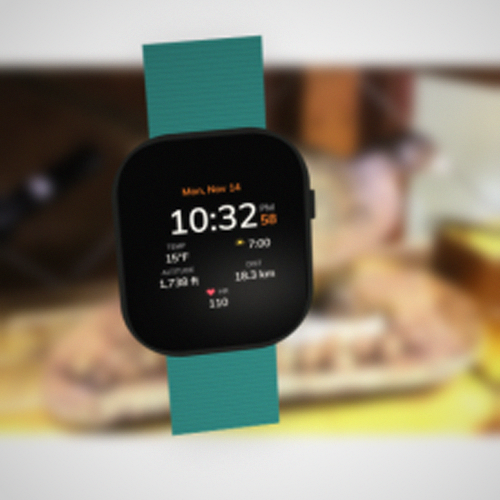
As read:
10.32
